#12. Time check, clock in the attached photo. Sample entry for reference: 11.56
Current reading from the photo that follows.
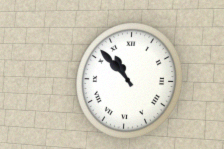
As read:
10.52
